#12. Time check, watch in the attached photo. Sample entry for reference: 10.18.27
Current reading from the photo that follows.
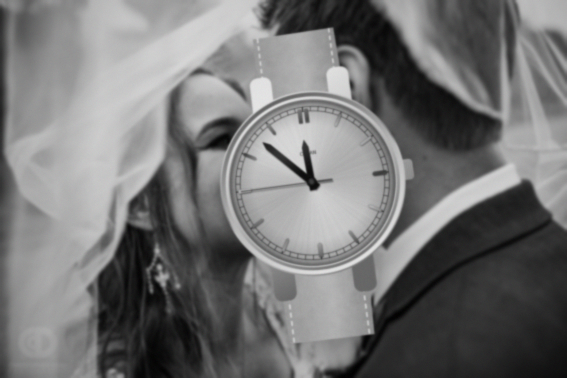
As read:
11.52.45
